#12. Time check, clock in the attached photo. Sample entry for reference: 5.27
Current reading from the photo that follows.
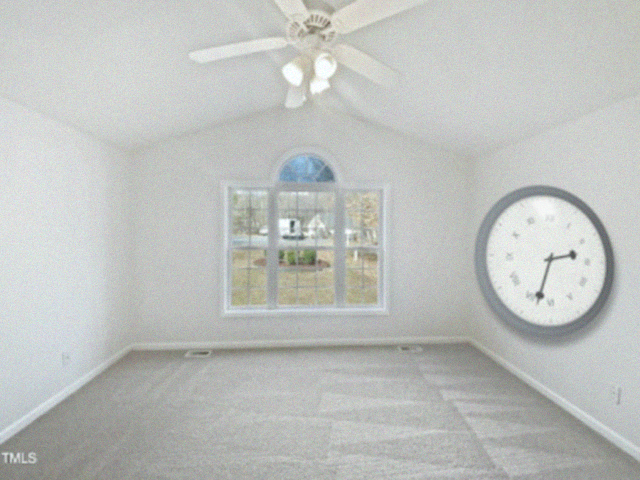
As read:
2.33
